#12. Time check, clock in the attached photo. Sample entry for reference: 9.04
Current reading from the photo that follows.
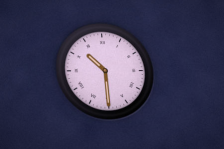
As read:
10.30
